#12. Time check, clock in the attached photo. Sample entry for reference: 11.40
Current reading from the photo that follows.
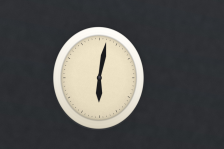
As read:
6.02
